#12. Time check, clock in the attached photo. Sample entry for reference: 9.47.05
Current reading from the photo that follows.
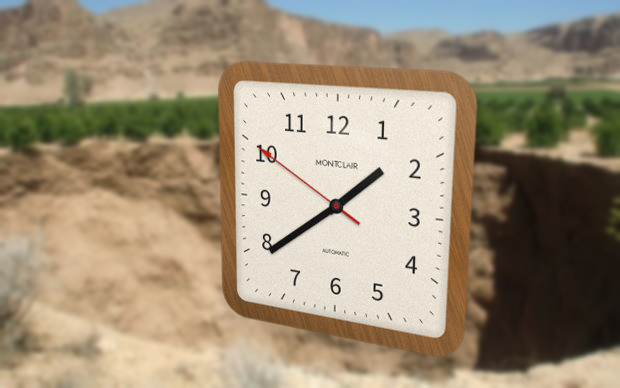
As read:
1.38.50
